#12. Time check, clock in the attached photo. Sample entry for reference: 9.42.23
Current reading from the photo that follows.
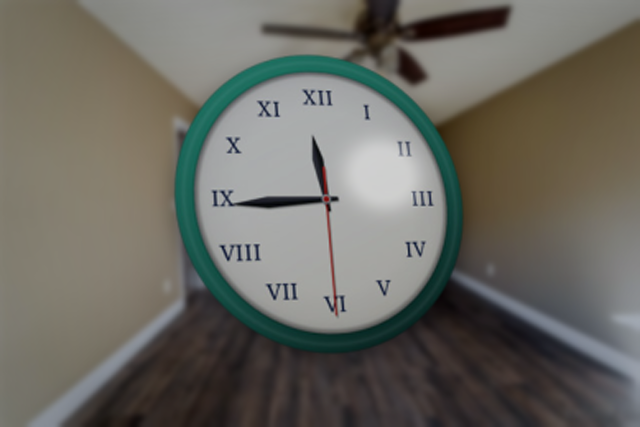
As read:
11.44.30
